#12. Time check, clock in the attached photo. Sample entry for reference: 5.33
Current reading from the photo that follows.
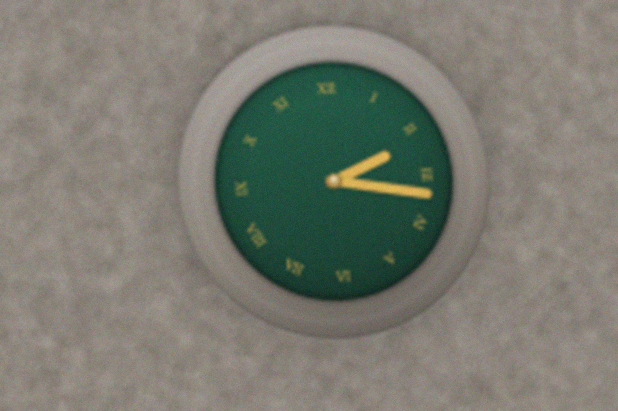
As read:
2.17
